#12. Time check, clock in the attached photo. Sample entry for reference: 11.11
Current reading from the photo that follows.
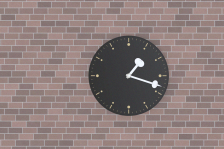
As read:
1.18
